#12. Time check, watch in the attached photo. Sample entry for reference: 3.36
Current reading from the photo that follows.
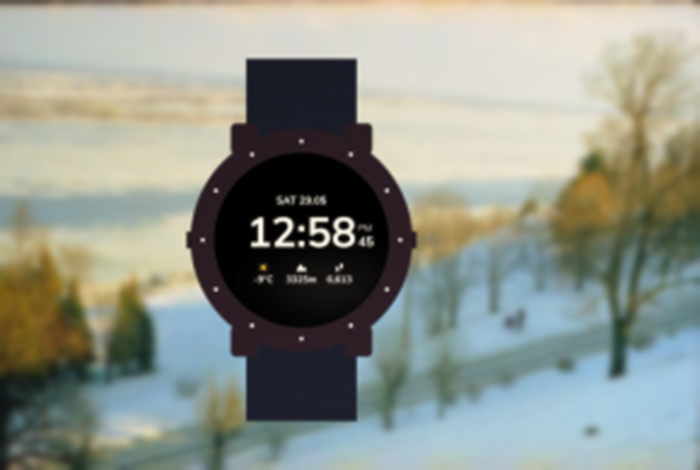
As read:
12.58
